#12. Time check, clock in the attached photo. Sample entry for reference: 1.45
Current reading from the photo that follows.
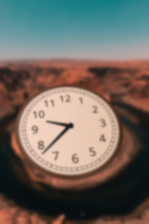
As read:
9.38
